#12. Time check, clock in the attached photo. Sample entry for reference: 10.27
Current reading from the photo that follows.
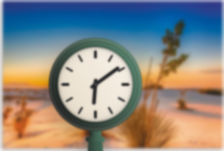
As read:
6.09
